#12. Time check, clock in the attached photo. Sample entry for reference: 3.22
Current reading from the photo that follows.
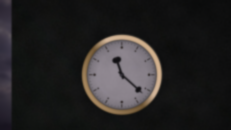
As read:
11.22
